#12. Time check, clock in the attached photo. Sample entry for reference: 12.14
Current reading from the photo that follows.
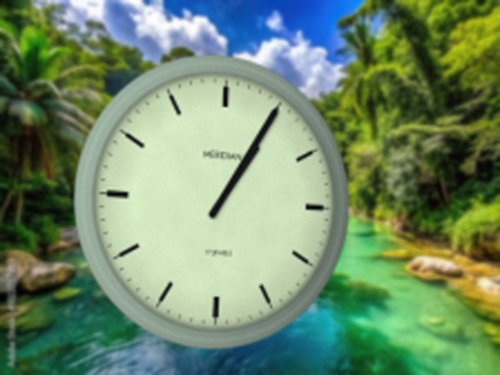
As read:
1.05
